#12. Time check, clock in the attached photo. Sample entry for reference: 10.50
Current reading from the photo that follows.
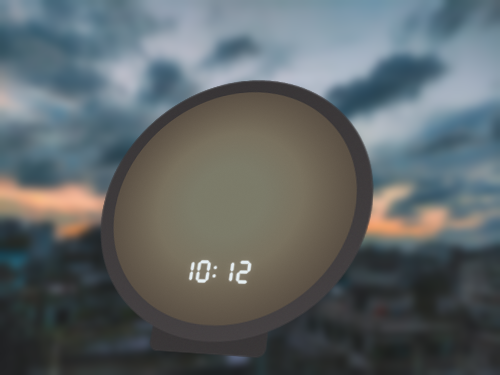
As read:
10.12
